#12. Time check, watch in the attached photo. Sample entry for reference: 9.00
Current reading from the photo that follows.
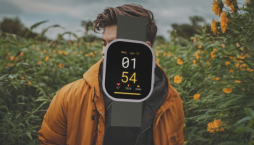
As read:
1.54
